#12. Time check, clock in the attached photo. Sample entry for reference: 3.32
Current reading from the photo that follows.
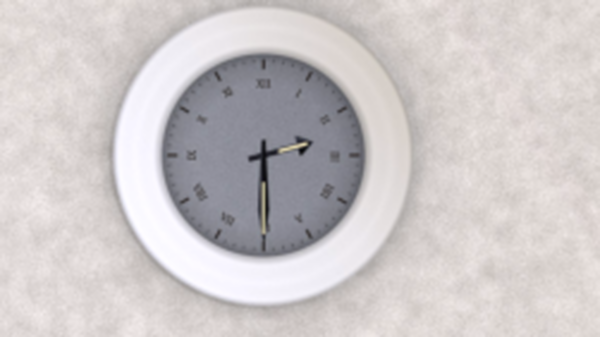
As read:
2.30
